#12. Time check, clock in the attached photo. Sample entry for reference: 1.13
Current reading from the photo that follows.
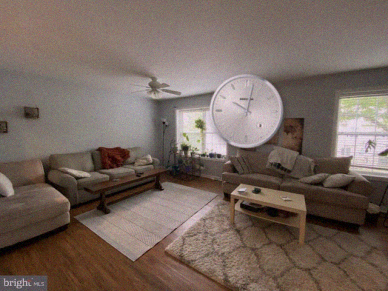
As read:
10.02
